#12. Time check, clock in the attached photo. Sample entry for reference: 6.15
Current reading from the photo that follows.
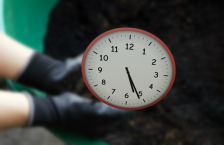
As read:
5.26
